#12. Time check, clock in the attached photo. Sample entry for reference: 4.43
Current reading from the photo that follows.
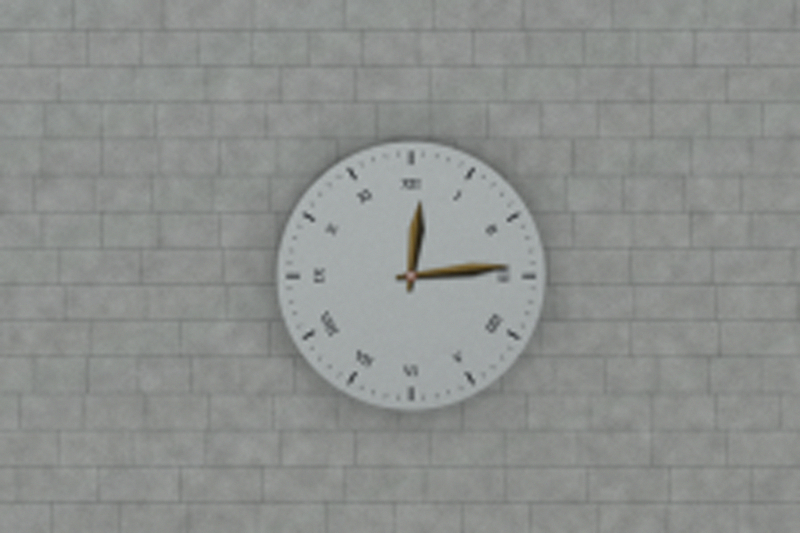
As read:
12.14
